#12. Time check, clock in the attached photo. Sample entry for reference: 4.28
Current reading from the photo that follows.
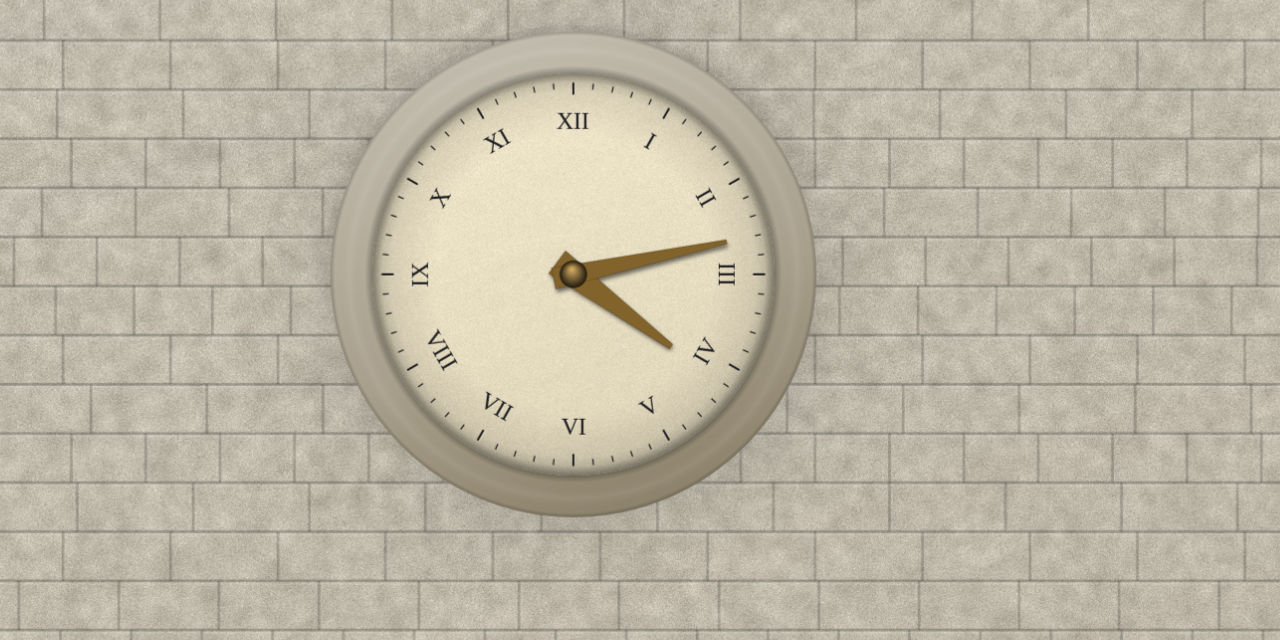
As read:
4.13
